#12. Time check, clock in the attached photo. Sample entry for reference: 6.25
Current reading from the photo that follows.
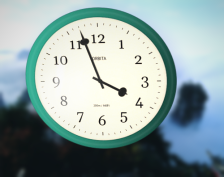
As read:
3.57
